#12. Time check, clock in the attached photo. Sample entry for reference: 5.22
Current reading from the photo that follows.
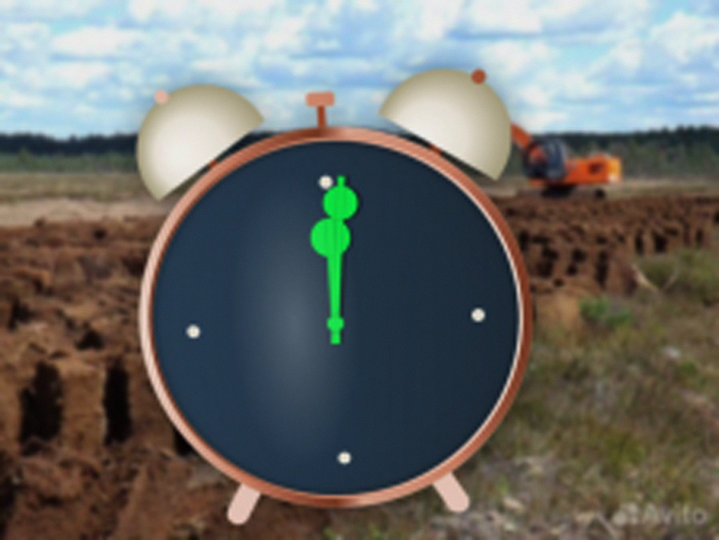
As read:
12.01
